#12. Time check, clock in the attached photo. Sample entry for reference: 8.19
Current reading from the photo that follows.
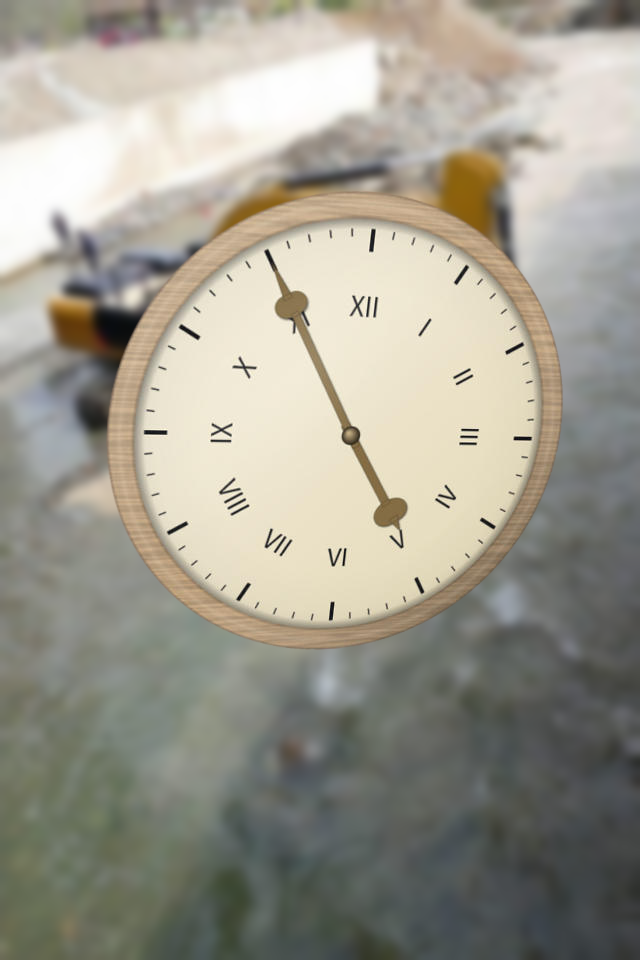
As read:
4.55
